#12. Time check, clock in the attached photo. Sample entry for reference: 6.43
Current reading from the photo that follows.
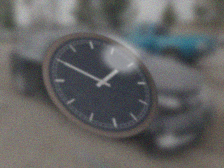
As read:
1.50
